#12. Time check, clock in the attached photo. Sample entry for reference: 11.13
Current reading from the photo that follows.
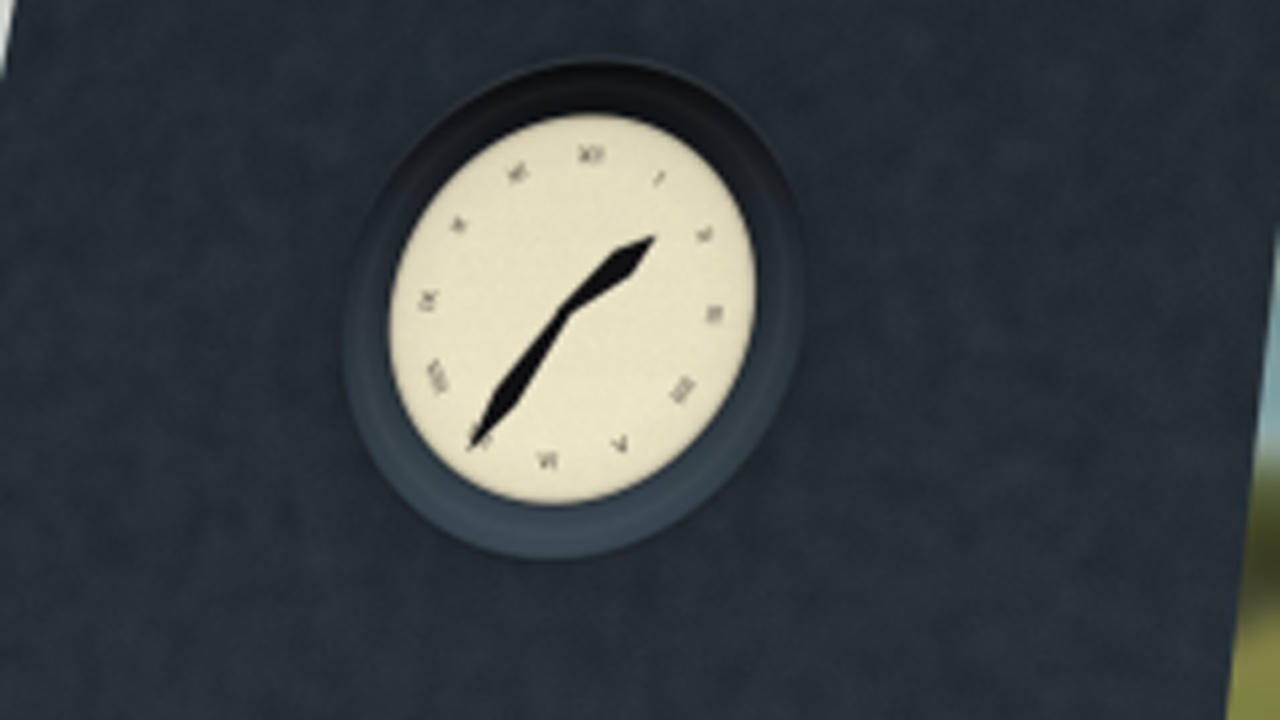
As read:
1.35
